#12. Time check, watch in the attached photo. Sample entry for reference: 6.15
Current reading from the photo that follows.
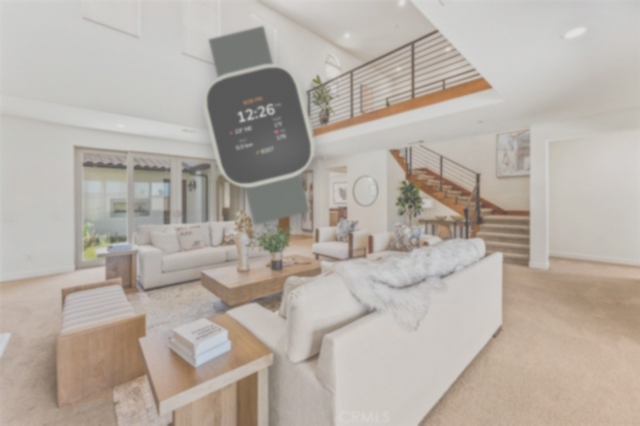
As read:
12.26
